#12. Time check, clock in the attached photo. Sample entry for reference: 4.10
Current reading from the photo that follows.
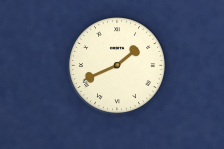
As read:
1.41
